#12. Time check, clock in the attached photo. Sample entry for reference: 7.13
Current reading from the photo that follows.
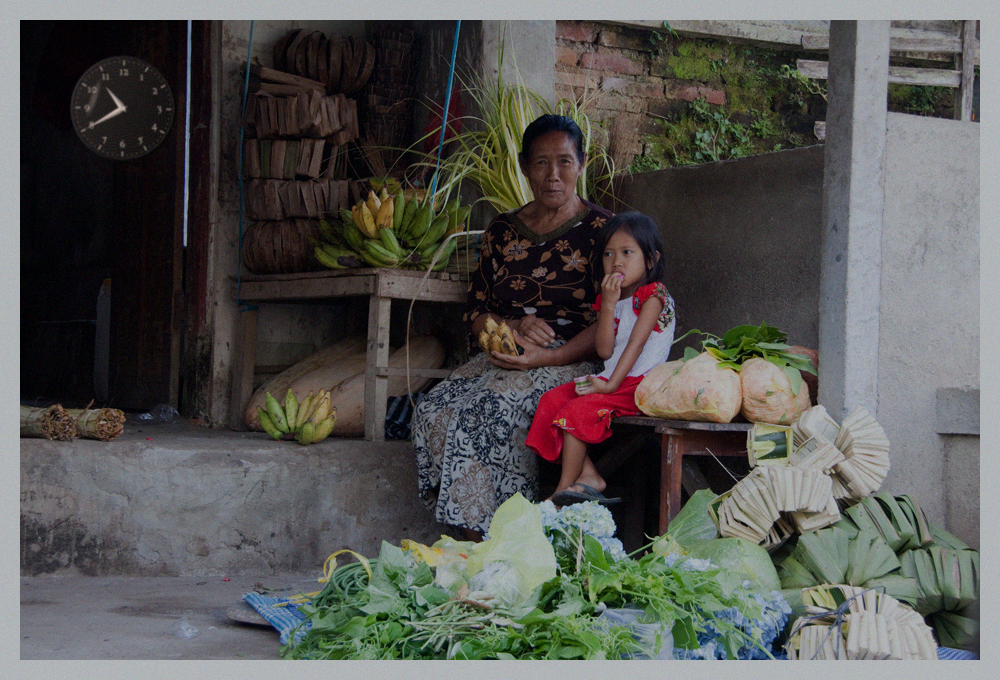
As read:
10.40
